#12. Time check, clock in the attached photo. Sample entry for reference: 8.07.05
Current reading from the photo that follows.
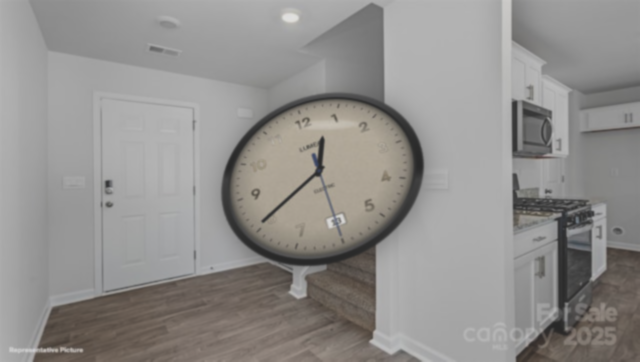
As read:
12.40.30
